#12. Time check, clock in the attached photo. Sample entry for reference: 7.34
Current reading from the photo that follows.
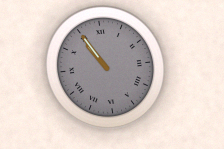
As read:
10.55
